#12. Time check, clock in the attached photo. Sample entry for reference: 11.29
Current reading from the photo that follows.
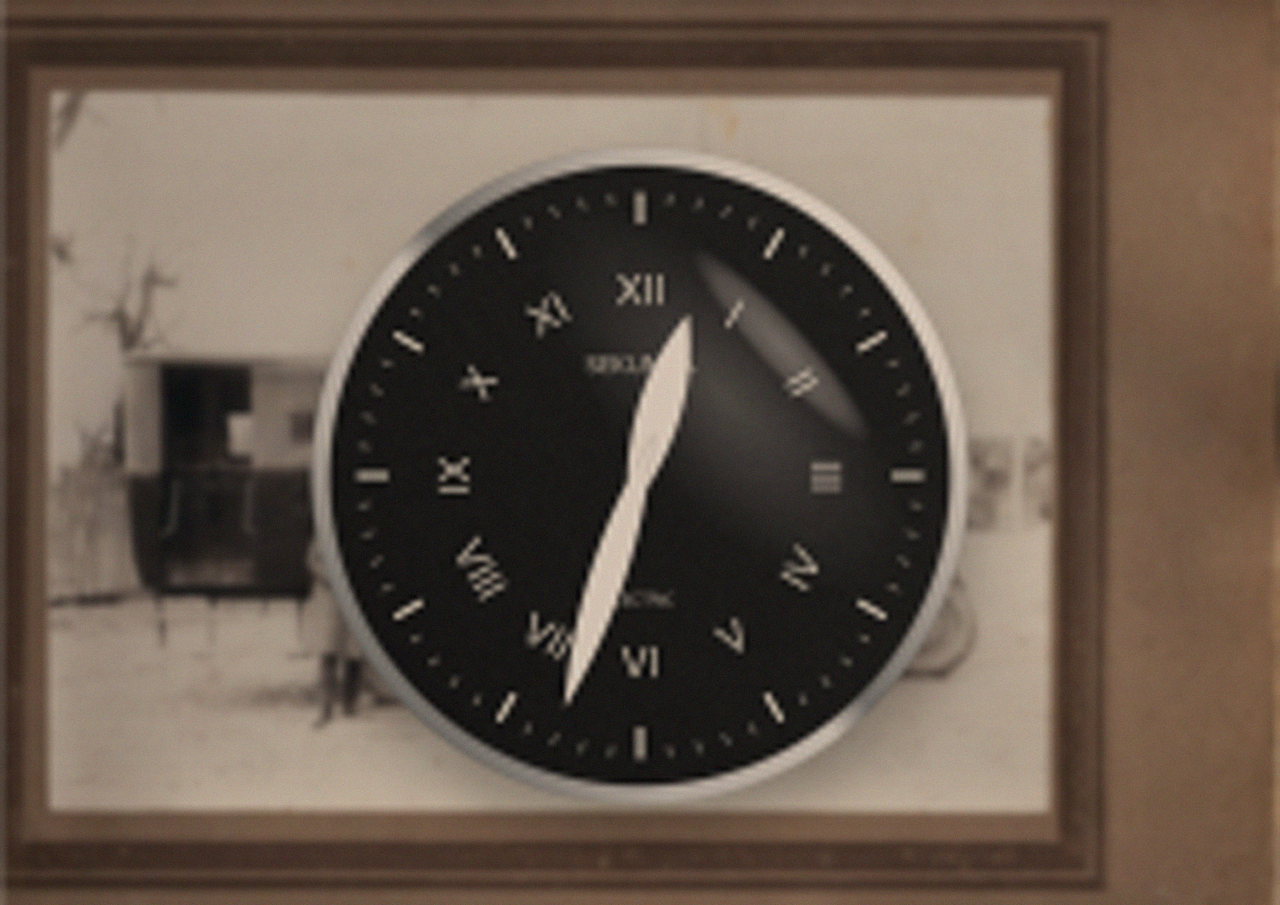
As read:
12.33
